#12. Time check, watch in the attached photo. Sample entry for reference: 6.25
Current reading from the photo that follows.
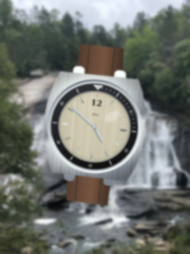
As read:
4.51
